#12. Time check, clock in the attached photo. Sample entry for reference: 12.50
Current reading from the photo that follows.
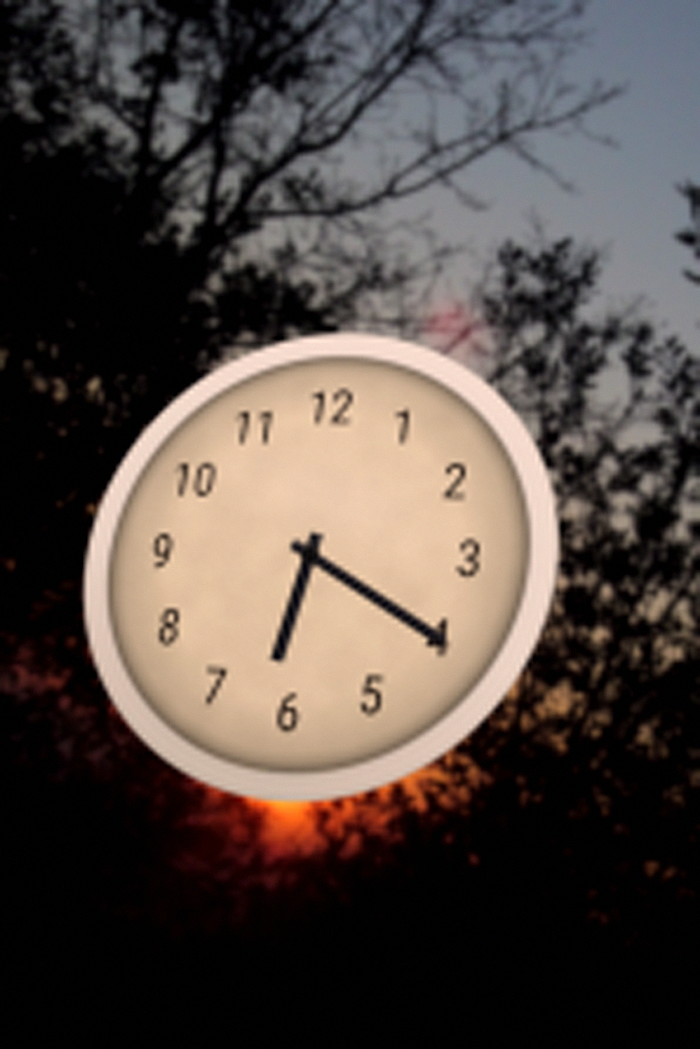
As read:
6.20
